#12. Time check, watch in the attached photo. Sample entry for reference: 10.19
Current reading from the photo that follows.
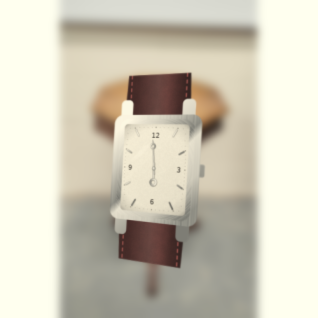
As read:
5.59
